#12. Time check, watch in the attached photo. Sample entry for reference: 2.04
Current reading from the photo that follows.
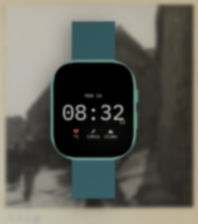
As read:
8.32
